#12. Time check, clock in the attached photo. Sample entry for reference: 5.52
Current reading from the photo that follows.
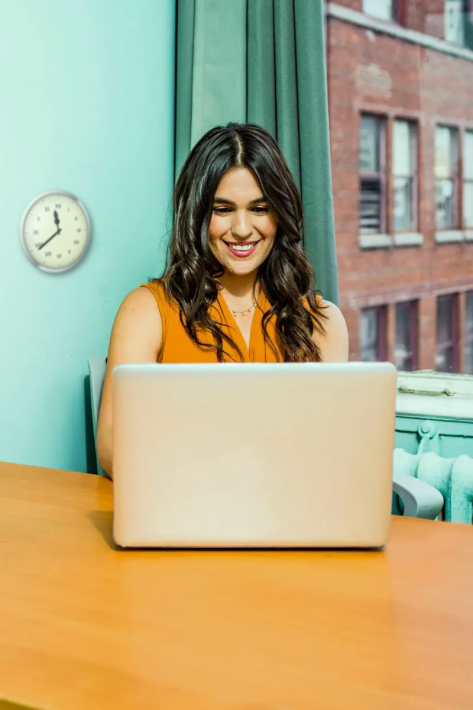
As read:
11.39
